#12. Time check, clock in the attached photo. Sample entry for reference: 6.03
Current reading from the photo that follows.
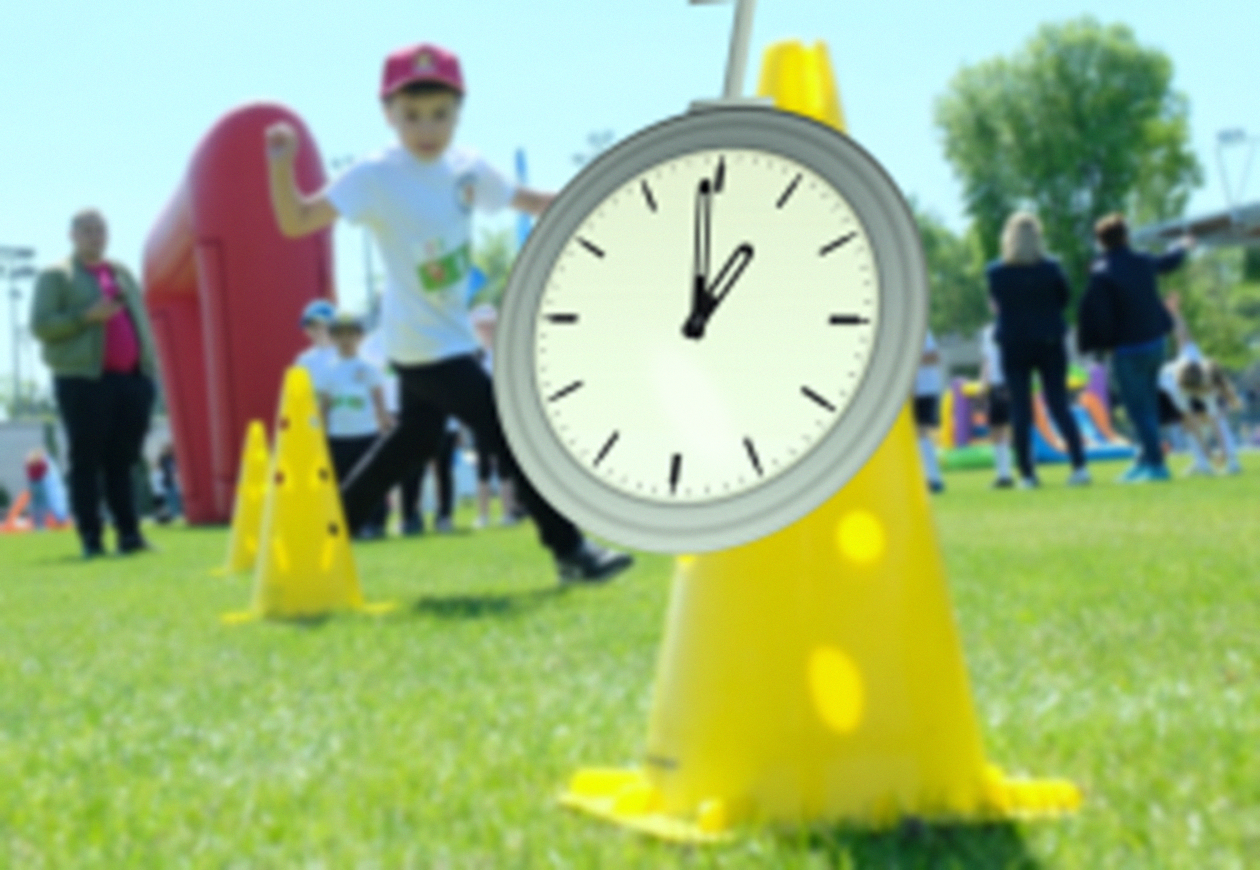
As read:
12.59
